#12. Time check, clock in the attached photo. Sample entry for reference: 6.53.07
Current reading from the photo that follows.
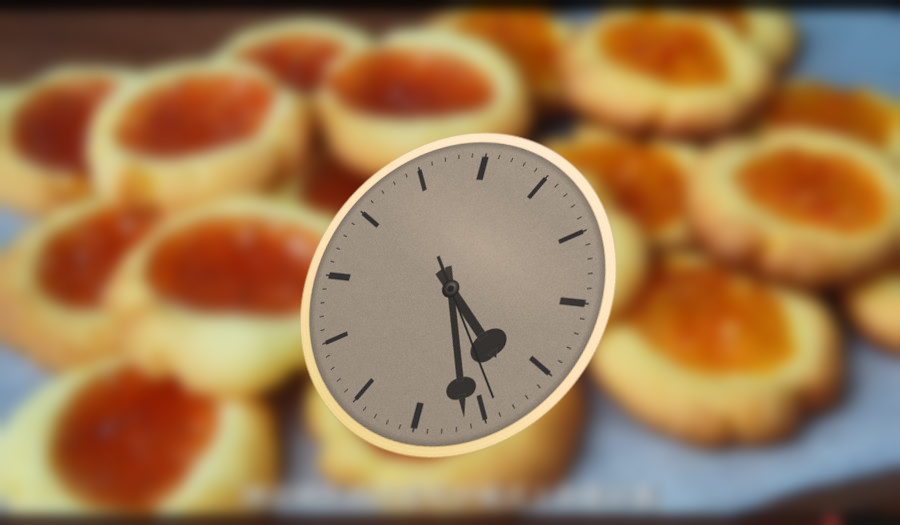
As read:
4.26.24
